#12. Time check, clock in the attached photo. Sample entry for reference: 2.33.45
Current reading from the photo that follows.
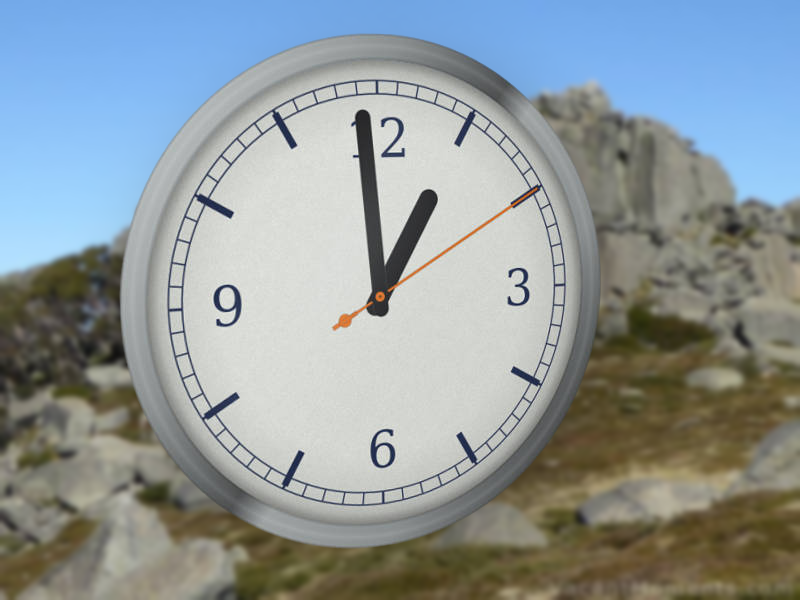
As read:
12.59.10
